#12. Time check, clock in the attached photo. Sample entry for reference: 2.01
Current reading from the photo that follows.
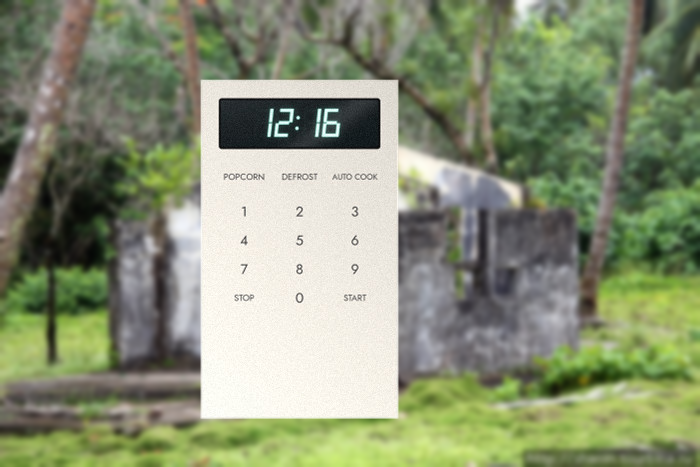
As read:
12.16
